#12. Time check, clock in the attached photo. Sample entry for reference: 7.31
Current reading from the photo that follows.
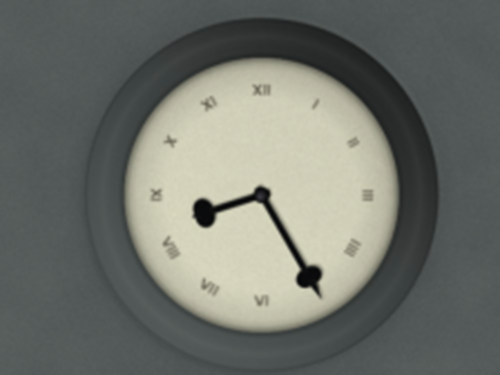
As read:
8.25
